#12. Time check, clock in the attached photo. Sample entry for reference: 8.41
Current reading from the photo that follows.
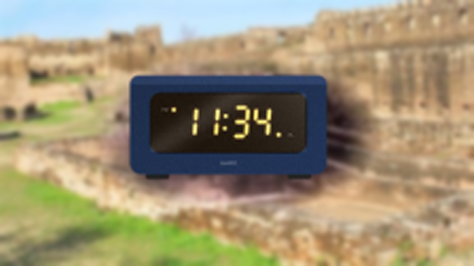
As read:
11.34
